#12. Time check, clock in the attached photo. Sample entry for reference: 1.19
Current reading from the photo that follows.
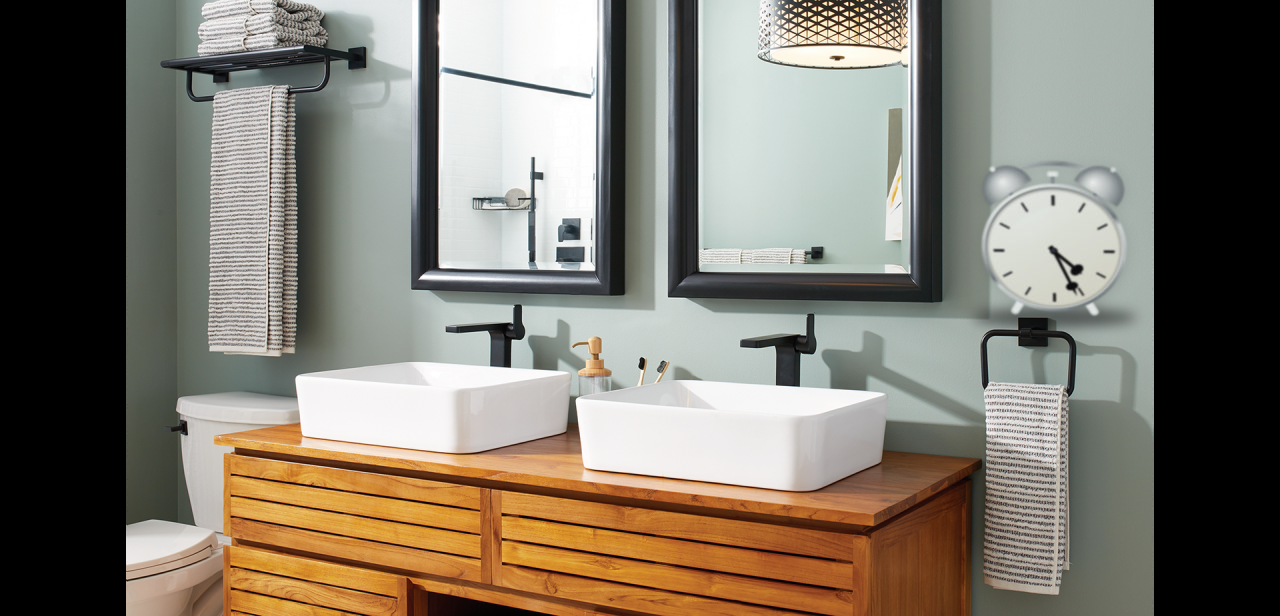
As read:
4.26
